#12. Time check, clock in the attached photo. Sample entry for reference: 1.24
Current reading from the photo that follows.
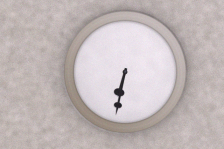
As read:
6.32
